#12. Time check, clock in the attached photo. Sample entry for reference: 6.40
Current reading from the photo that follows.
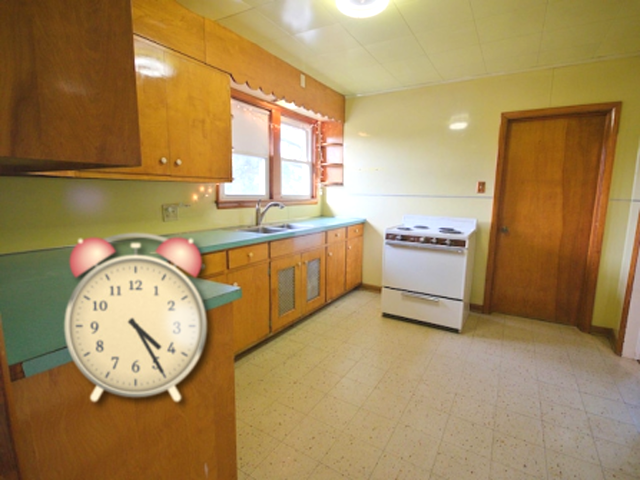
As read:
4.25
